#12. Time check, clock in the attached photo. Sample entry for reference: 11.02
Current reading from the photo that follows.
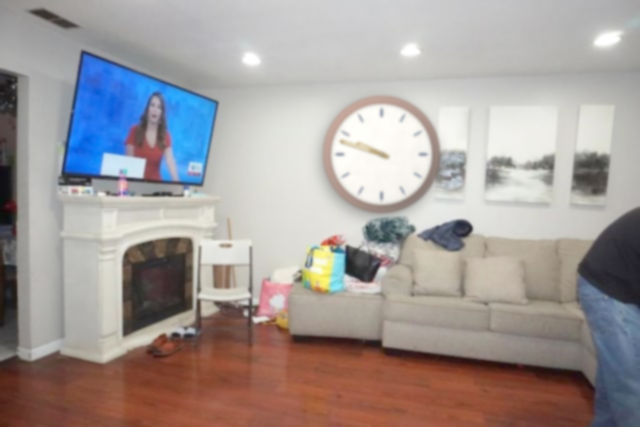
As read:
9.48
